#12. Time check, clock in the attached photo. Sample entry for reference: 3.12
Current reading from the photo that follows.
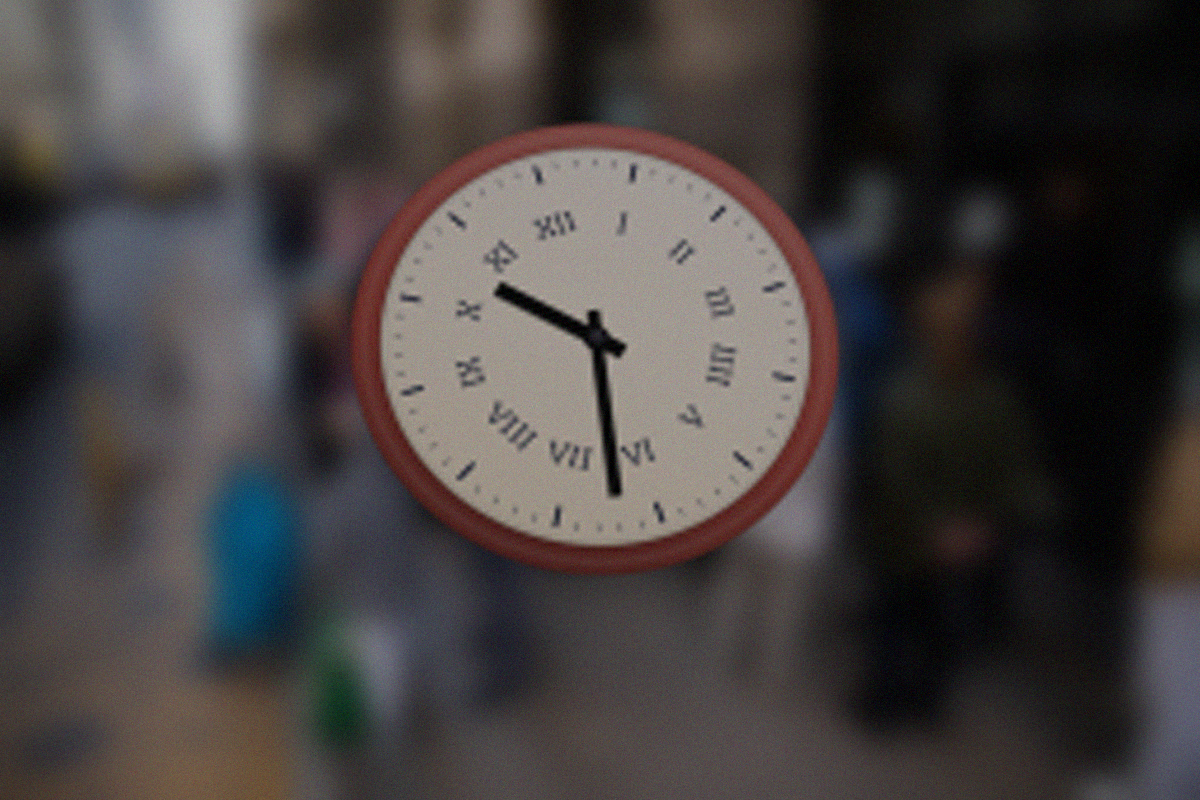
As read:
10.32
